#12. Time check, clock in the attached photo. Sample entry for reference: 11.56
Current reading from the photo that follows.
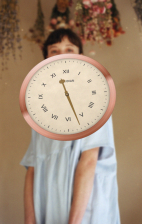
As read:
11.27
